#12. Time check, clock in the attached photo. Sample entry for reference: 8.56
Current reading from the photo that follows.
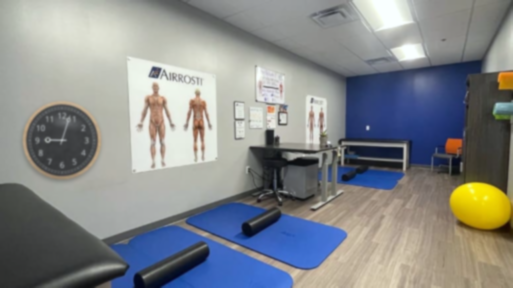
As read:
9.03
